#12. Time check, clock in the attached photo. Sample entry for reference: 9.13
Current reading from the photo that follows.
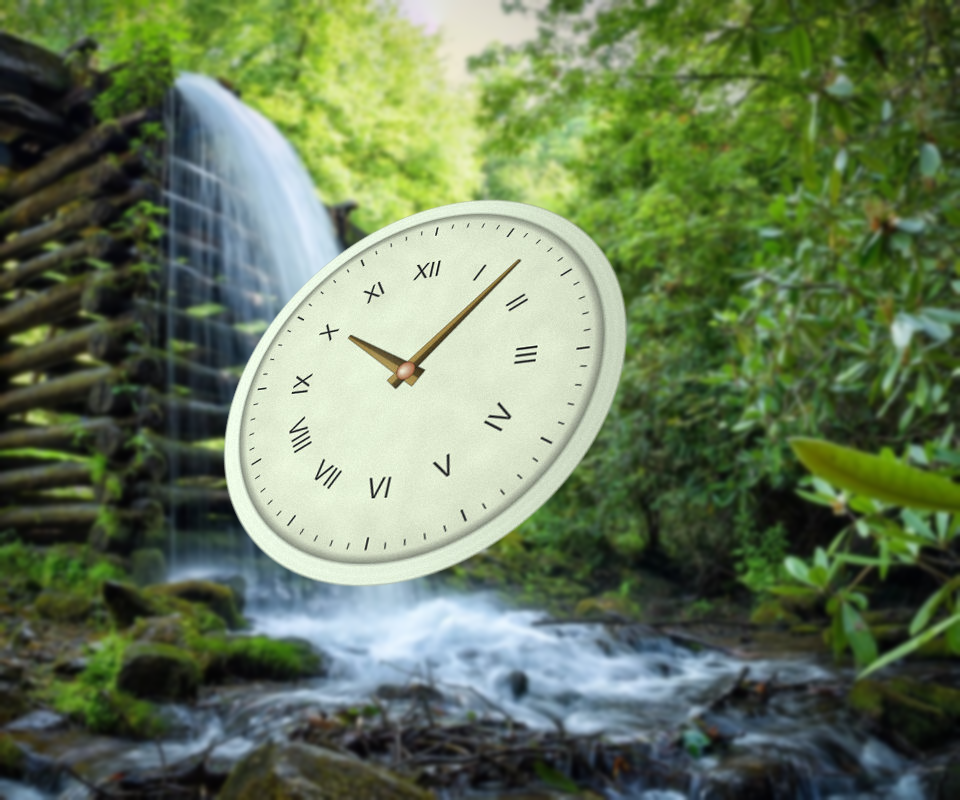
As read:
10.07
